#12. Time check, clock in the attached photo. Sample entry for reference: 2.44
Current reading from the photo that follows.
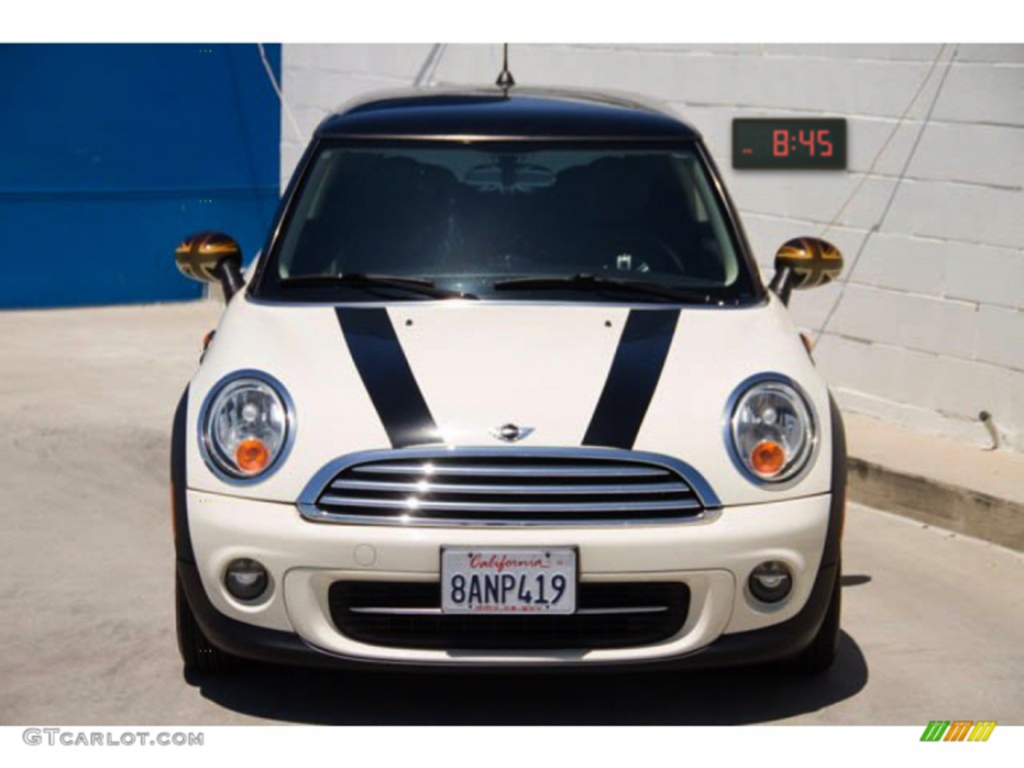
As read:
8.45
